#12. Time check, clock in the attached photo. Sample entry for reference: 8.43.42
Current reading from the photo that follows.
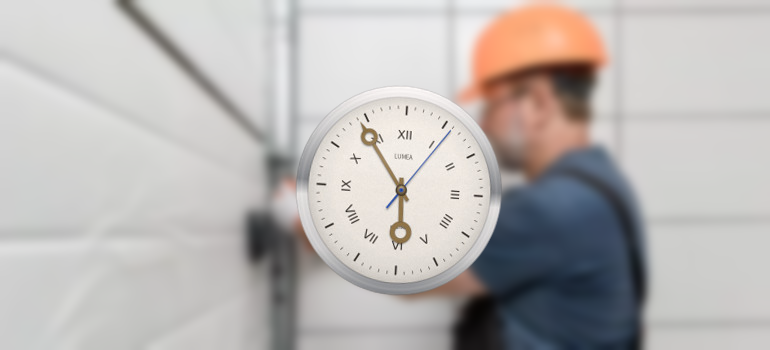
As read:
5.54.06
